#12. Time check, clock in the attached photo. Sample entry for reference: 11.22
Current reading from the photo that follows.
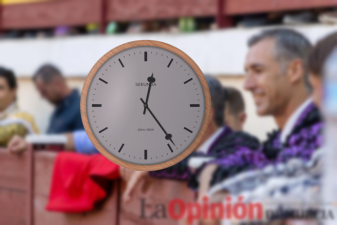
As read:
12.24
